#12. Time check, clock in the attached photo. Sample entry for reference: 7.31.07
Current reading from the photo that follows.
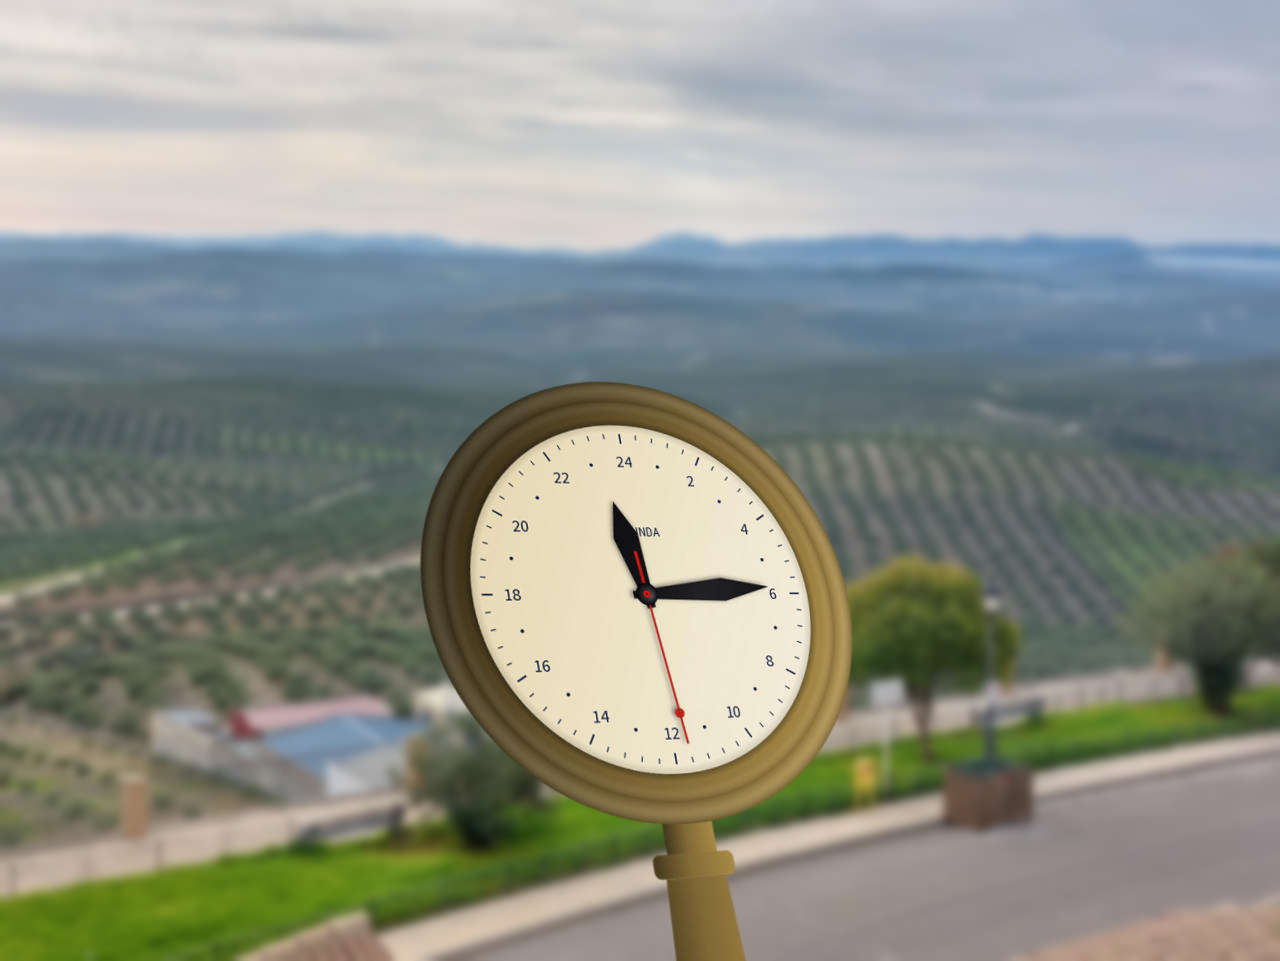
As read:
23.14.29
